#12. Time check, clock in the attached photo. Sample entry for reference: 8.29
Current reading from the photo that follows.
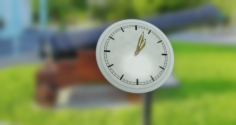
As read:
1.03
